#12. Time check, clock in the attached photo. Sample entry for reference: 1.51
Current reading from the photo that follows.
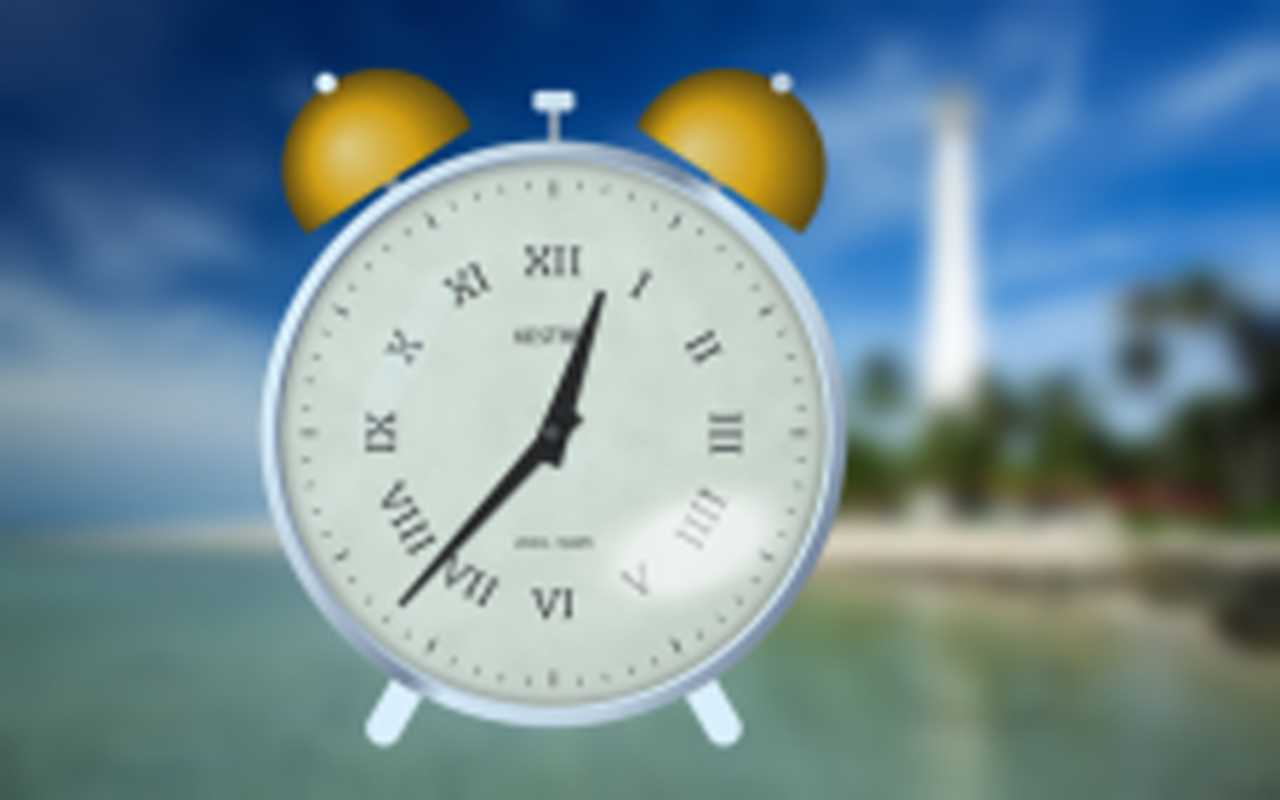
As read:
12.37
